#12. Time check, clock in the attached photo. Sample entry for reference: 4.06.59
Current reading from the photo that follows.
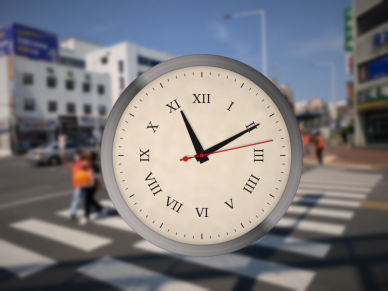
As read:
11.10.13
